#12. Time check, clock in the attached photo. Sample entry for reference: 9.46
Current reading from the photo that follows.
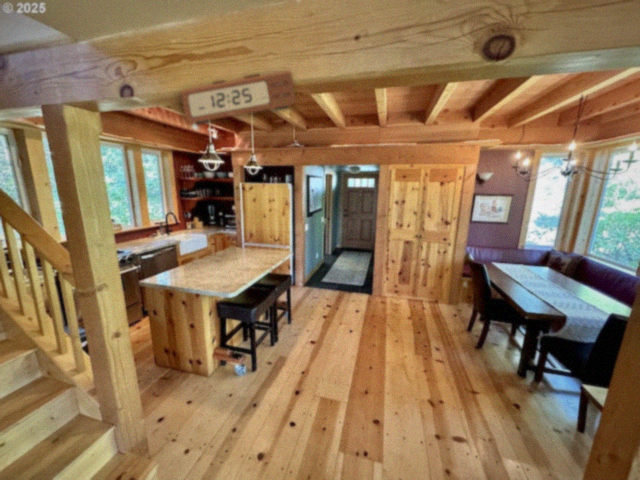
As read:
12.25
